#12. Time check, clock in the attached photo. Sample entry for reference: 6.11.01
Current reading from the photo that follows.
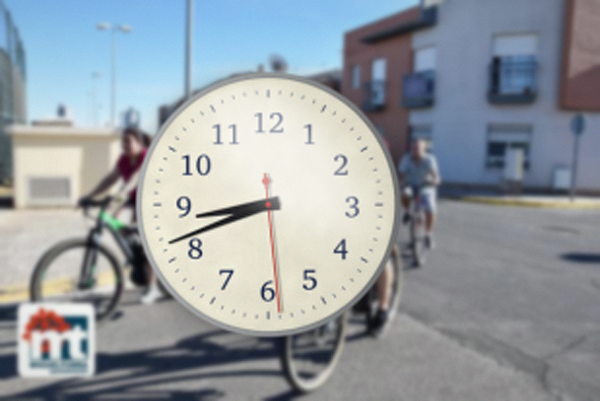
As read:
8.41.29
